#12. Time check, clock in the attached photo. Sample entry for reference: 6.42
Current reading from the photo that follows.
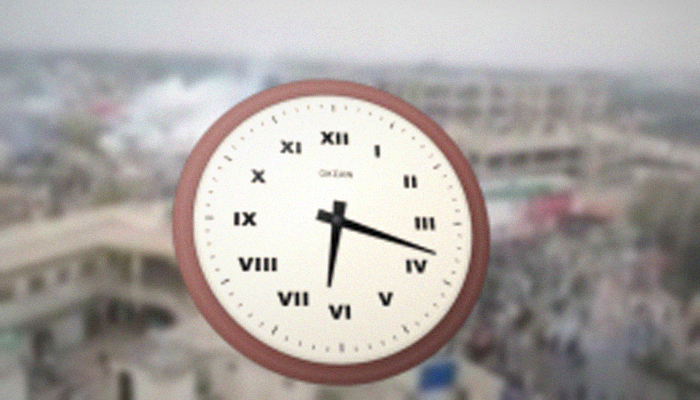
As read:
6.18
